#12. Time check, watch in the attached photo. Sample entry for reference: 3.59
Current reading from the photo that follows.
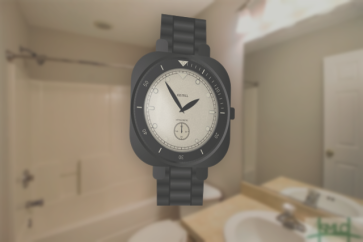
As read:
1.54
